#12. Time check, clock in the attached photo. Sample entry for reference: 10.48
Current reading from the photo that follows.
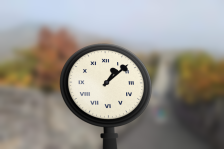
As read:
1.08
